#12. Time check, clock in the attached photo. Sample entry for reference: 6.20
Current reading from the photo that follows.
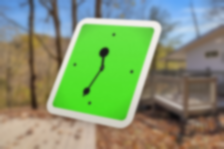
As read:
11.33
